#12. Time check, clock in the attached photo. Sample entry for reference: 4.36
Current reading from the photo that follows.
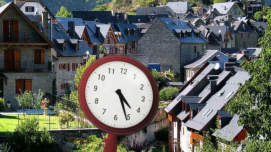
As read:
4.26
